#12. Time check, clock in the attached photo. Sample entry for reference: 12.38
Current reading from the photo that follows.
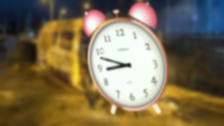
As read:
8.48
